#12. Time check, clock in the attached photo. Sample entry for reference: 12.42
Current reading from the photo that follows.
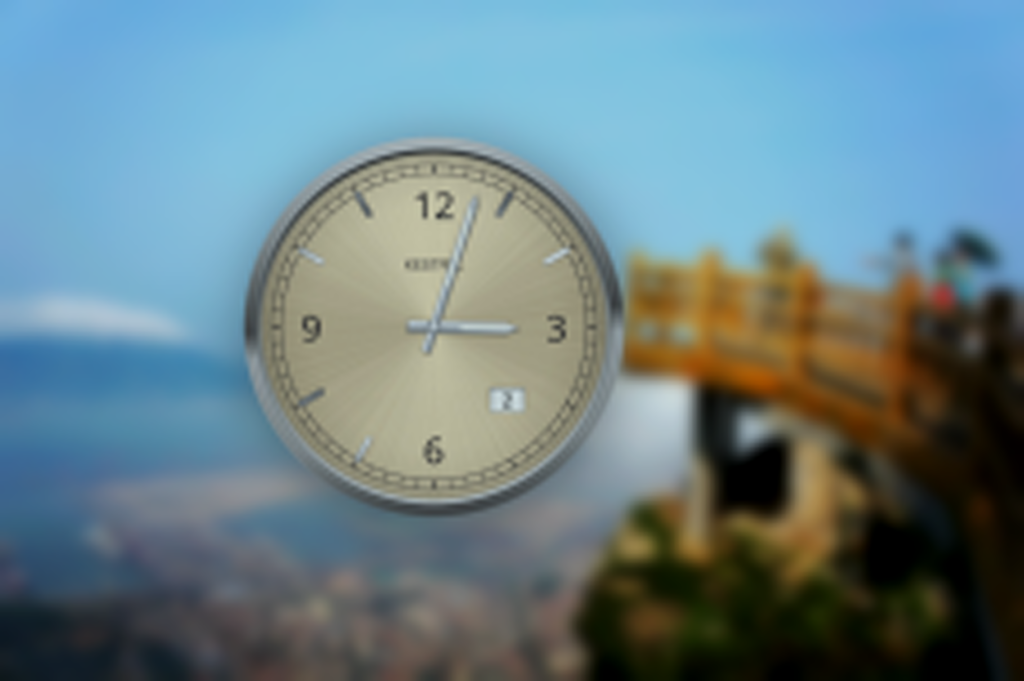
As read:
3.03
